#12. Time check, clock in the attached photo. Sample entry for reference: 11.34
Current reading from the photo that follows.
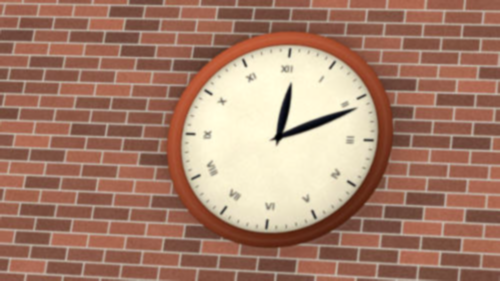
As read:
12.11
